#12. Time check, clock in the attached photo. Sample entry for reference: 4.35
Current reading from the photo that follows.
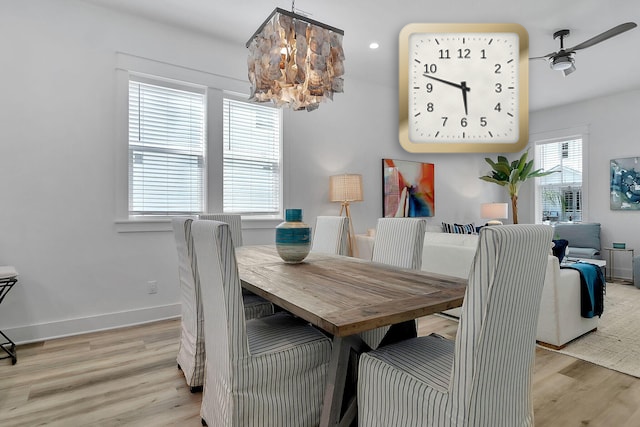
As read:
5.48
